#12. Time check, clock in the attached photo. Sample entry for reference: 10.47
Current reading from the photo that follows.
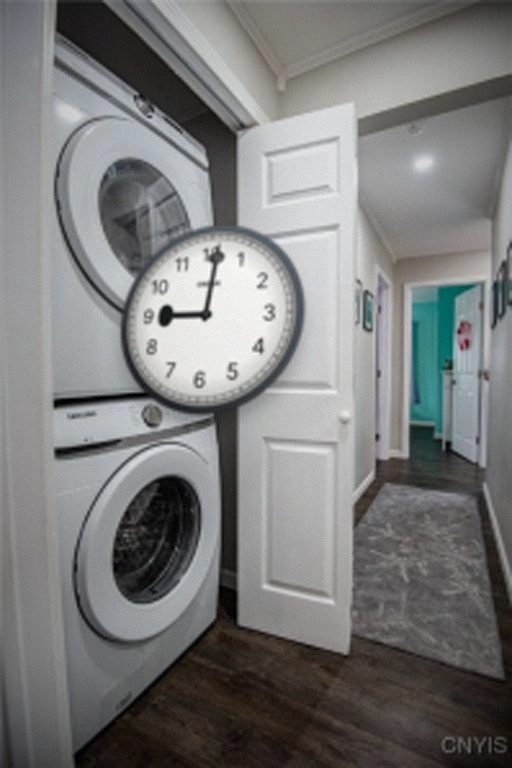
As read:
9.01
